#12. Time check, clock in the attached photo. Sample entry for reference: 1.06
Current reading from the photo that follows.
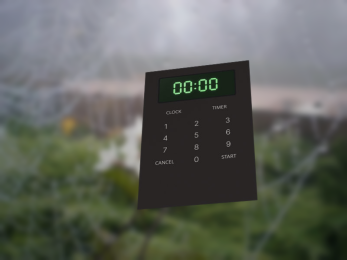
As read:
0.00
